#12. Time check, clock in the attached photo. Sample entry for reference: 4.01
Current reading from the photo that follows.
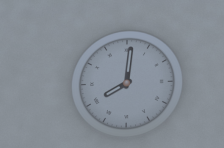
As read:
8.01
